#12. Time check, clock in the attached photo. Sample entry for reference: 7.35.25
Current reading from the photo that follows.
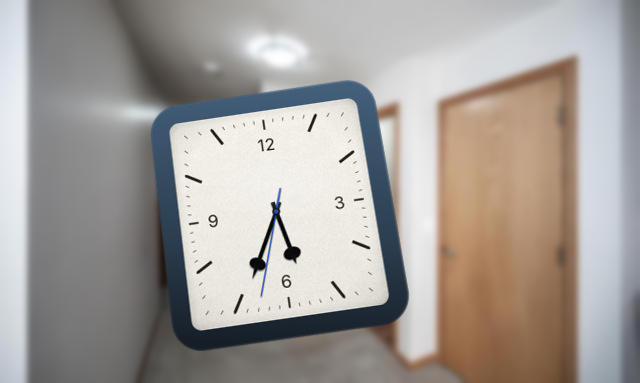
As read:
5.34.33
